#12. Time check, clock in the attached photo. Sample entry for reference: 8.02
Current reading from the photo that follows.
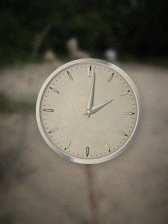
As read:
2.01
